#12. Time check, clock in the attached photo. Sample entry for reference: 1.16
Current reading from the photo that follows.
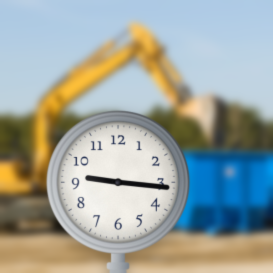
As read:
9.16
